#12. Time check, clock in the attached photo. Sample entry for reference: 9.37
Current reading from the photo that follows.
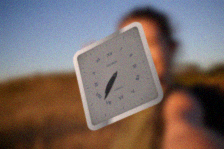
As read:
7.37
